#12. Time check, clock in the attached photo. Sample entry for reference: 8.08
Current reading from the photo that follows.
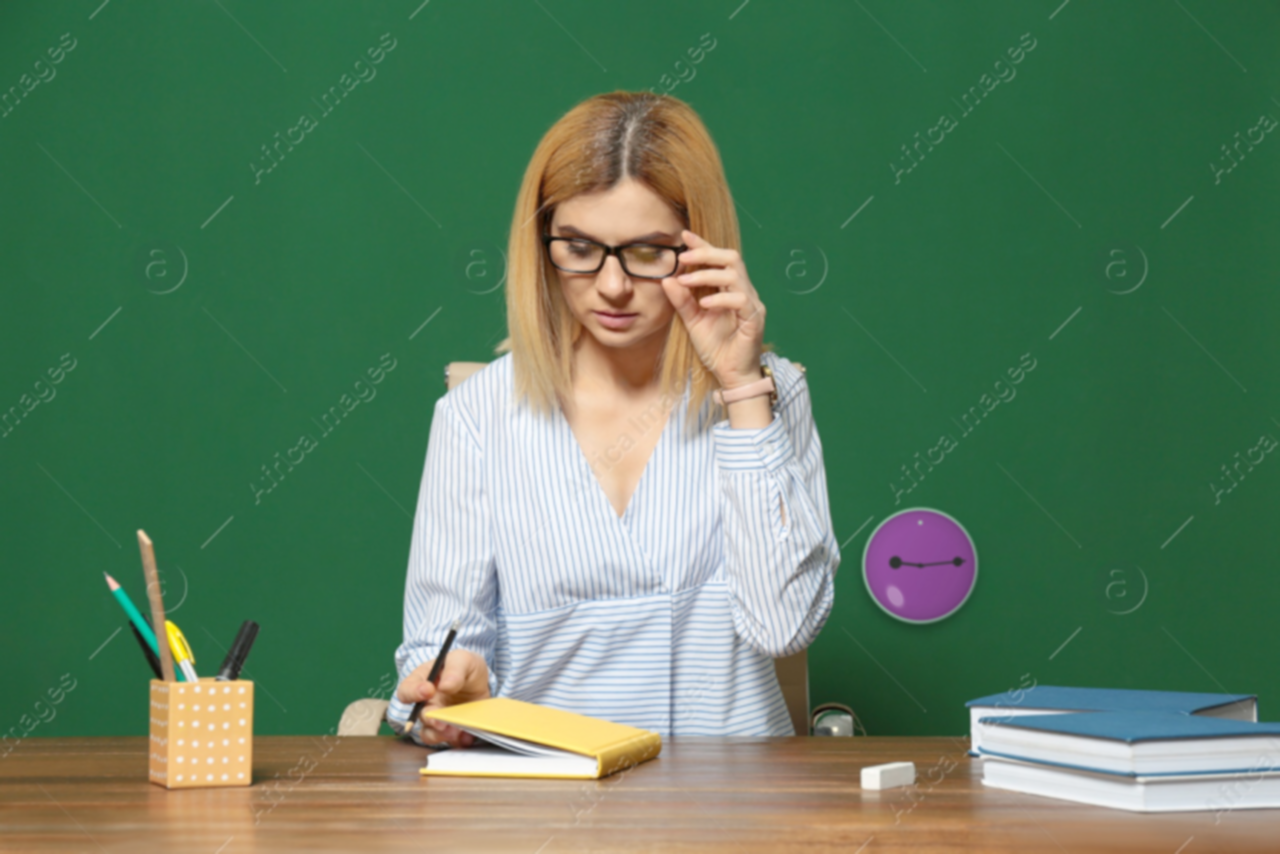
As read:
9.14
